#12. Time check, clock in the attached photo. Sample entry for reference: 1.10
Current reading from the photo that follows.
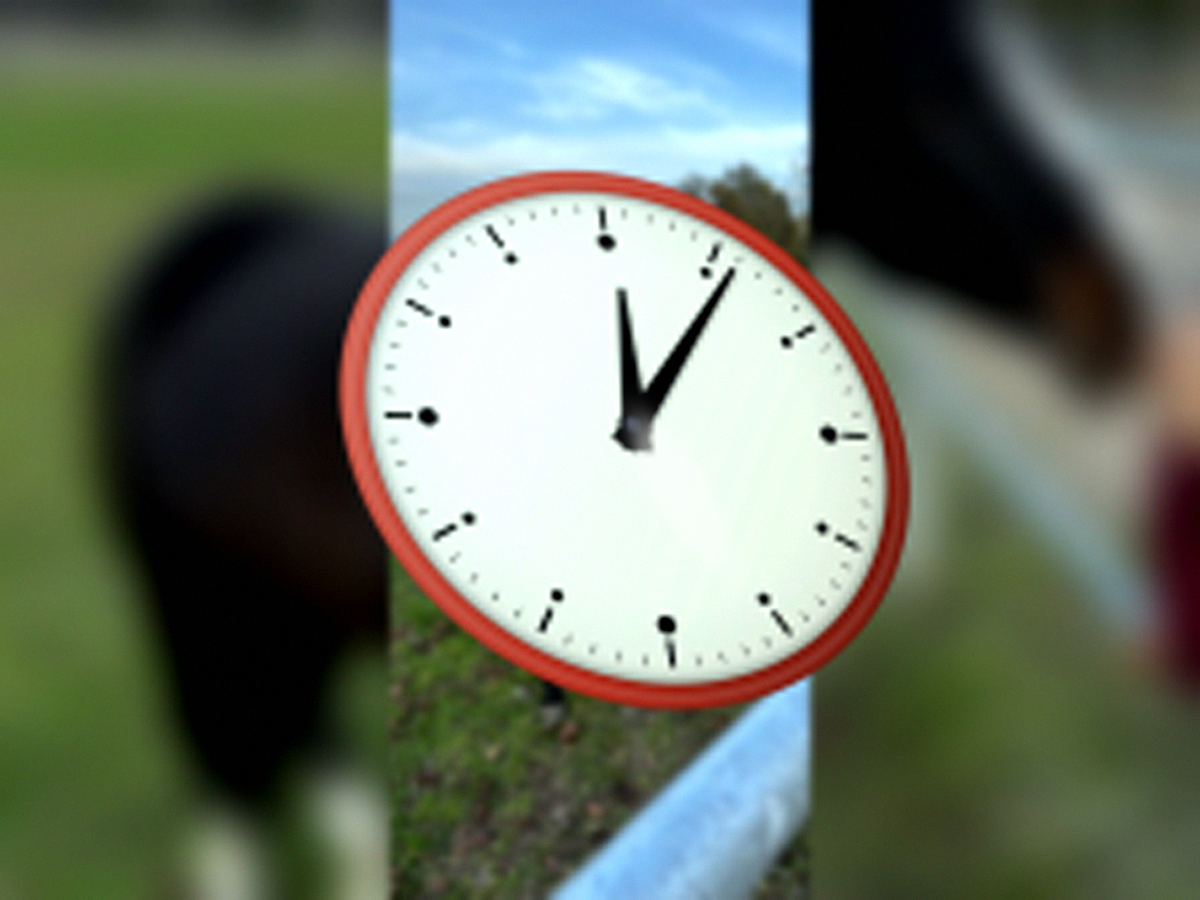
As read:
12.06
